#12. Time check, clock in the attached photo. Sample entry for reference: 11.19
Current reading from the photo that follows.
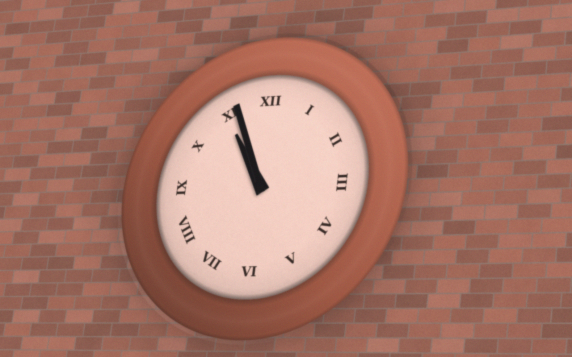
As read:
10.56
